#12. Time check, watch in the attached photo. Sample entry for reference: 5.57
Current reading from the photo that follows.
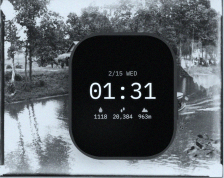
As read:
1.31
